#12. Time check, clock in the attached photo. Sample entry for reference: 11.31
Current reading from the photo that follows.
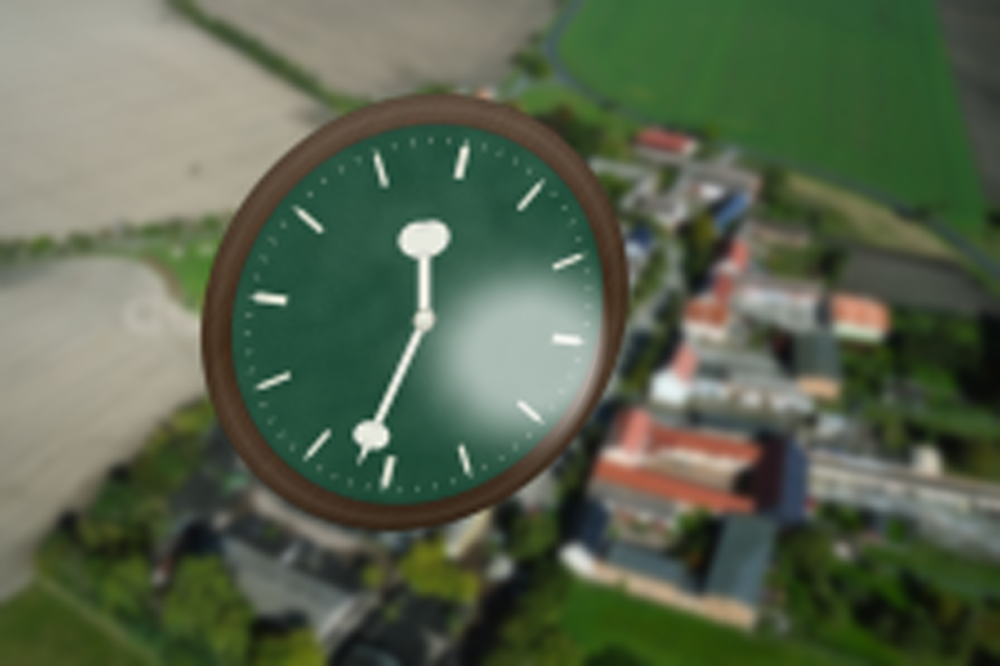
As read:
11.32
